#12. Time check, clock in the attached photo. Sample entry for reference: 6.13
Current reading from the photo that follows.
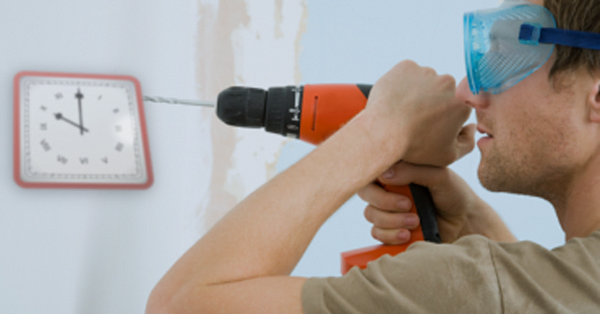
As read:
10.00
